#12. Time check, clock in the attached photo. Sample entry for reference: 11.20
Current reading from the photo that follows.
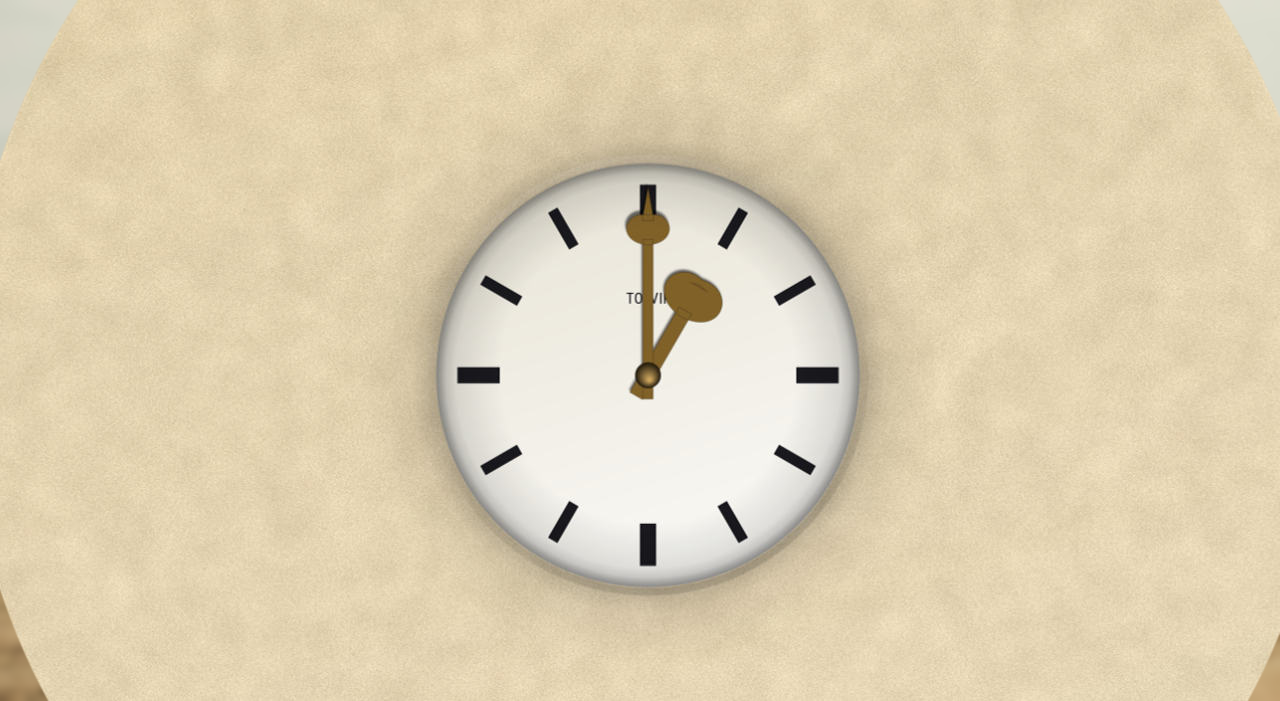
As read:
1.00
